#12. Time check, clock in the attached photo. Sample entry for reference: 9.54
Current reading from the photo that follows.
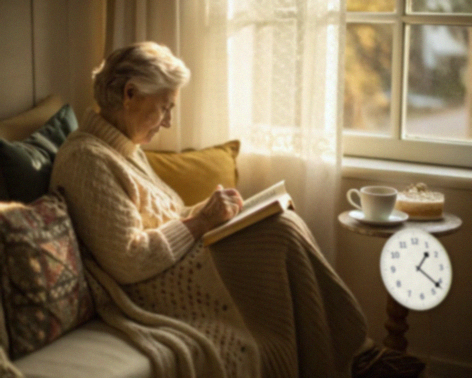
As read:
1.22
